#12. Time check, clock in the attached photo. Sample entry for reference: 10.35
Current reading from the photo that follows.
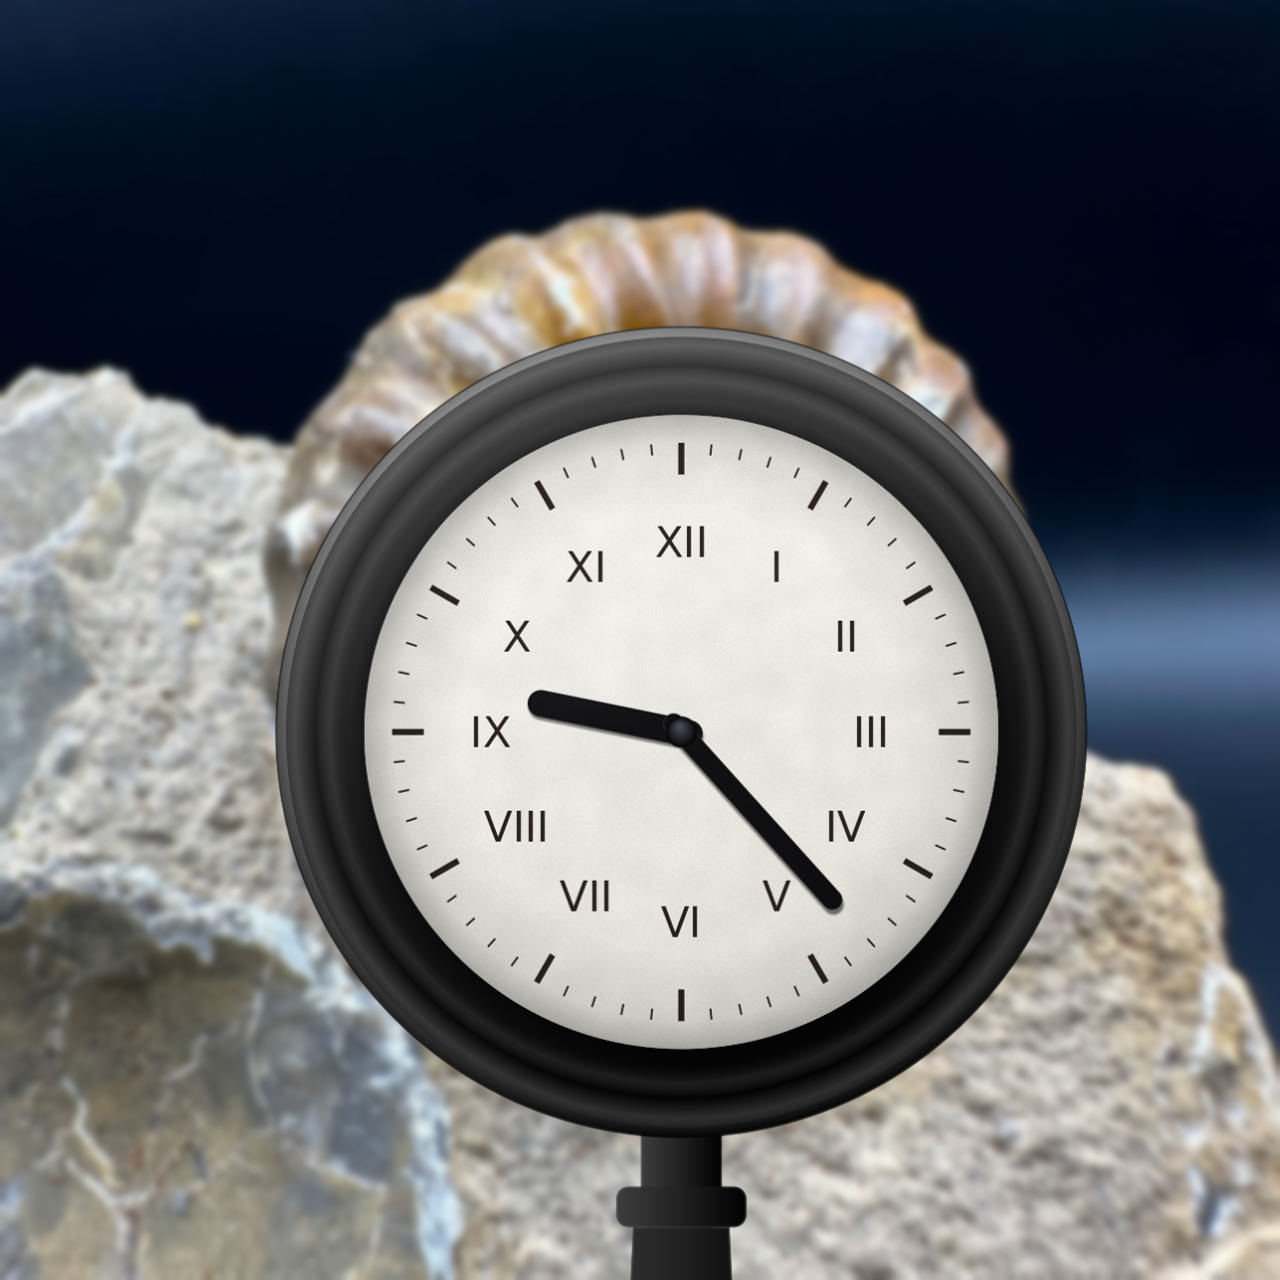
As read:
9.23
